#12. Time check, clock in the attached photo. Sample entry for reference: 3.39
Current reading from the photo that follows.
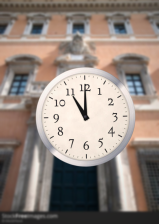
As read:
11.00
